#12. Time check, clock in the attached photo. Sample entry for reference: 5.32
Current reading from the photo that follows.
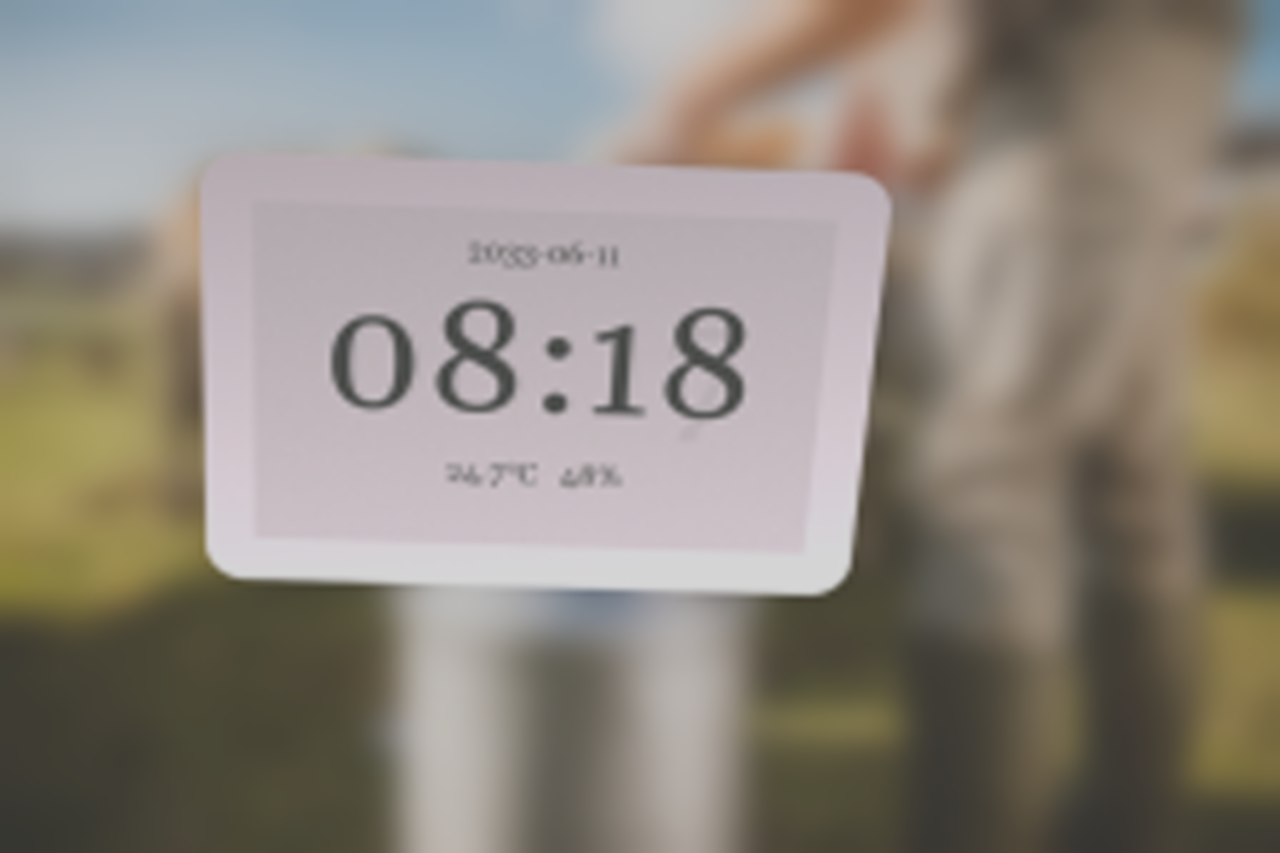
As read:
8.18
